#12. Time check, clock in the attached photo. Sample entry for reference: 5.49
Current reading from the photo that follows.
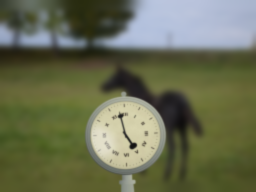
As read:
4.58
